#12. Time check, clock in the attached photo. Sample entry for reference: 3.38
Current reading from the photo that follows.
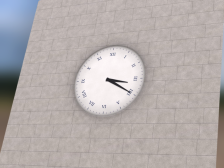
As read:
3.20
